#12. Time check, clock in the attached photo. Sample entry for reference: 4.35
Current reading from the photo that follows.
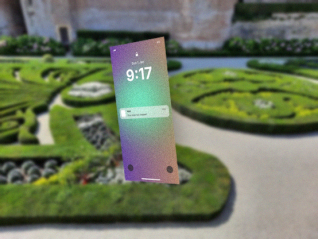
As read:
9.17
